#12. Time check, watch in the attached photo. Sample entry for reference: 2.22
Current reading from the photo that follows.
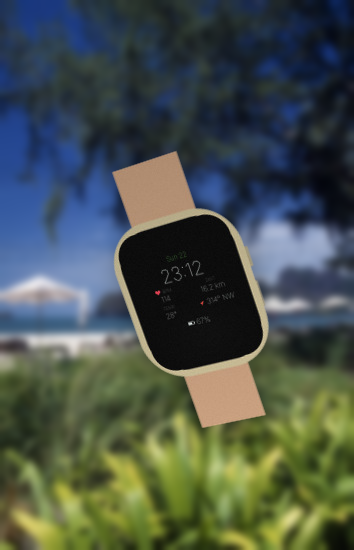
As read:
23.12
